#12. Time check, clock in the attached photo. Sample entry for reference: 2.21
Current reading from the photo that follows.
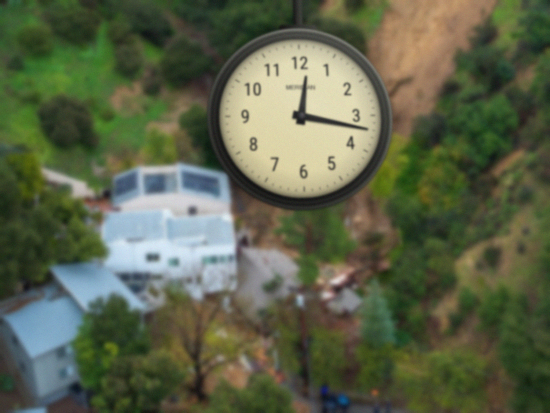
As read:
12.17
